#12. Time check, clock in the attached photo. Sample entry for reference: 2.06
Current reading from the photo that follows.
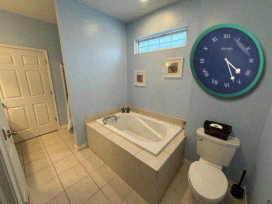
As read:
4.27
